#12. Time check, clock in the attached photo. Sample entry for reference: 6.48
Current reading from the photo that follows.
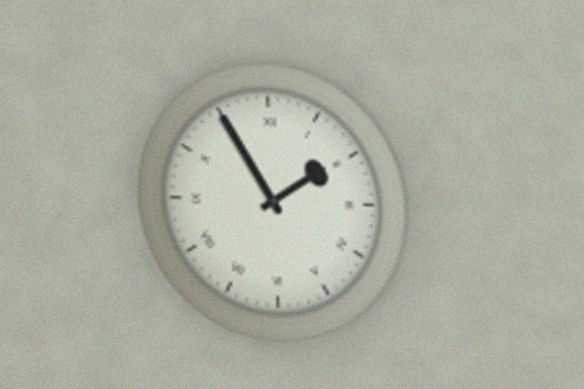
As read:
1.55
